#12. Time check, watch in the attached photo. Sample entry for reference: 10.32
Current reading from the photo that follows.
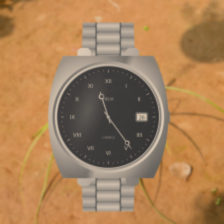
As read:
11.24
